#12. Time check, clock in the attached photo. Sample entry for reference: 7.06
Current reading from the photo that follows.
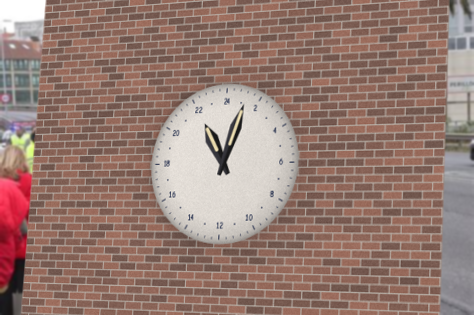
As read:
22.03
